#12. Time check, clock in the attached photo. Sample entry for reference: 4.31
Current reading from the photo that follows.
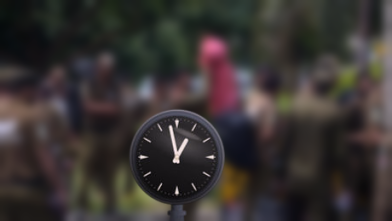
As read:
12.58
